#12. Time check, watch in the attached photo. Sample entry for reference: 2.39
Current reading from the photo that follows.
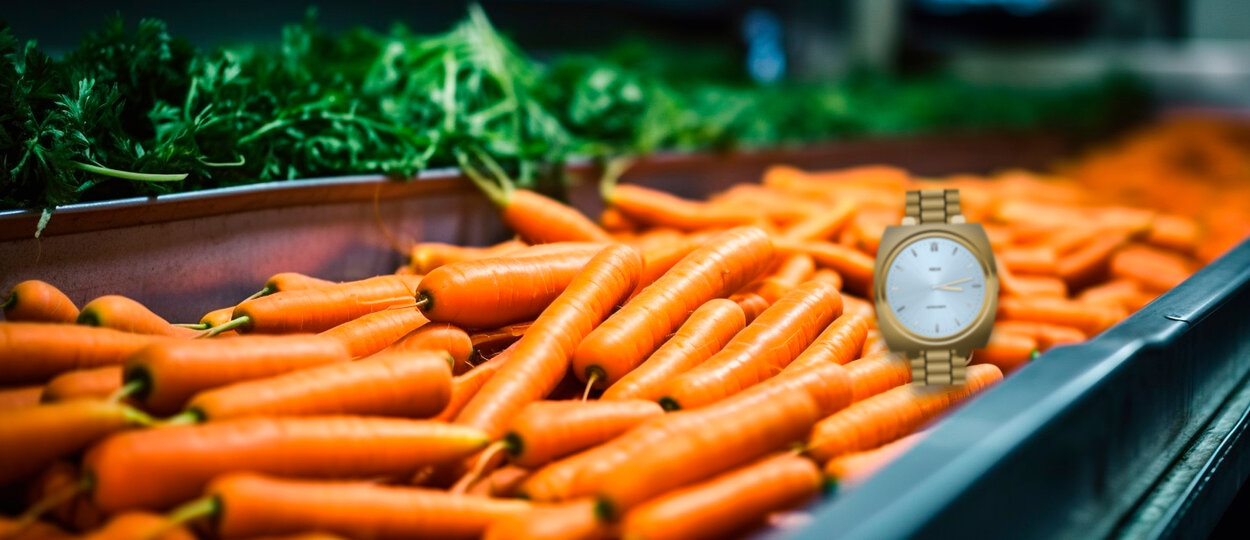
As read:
3.13
